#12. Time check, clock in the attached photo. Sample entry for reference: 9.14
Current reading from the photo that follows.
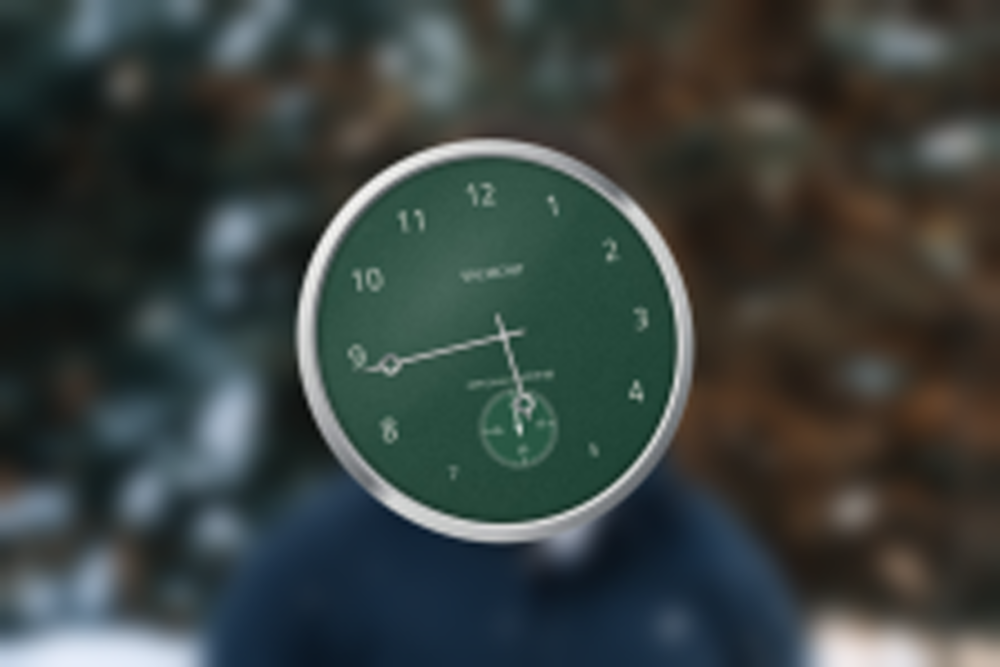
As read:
5.44
